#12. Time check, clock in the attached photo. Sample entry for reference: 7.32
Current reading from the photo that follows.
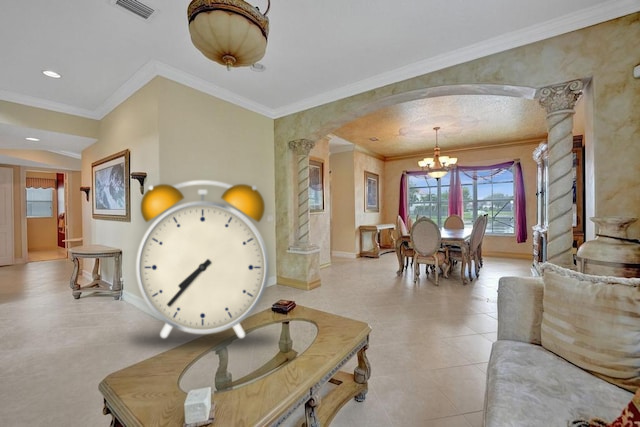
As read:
7.37
